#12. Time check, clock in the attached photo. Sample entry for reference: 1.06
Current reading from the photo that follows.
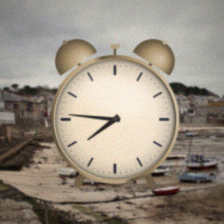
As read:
7.46
